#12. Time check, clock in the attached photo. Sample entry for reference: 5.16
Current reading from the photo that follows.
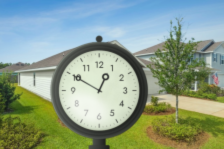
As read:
12.50
